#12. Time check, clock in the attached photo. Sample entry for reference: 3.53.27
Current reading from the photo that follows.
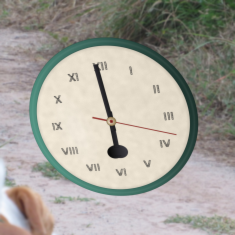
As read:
5.59.18
